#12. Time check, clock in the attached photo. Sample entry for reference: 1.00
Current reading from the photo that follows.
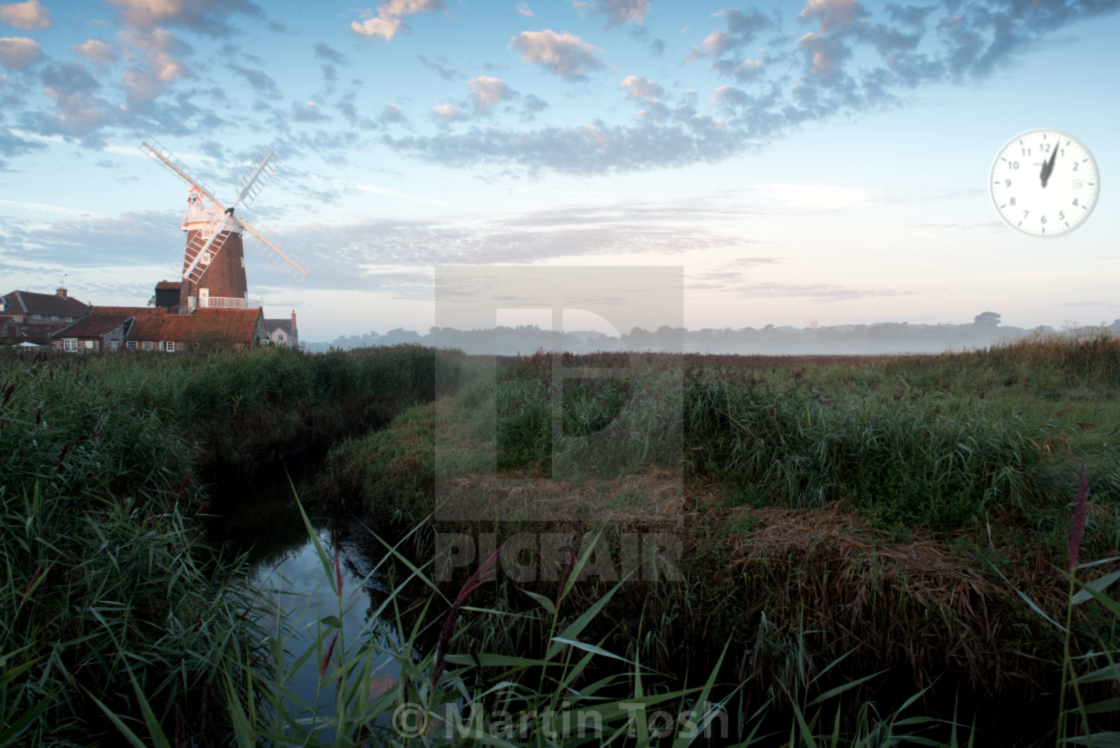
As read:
12.03
